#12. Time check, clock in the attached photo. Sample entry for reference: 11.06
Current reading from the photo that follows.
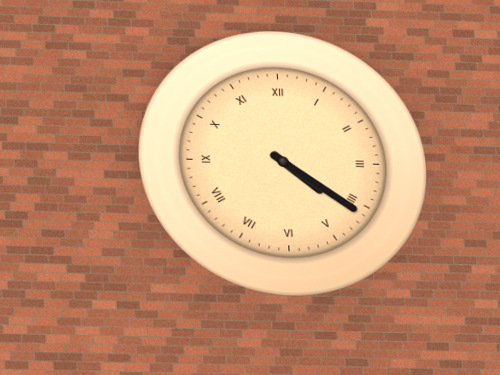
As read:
4.21
